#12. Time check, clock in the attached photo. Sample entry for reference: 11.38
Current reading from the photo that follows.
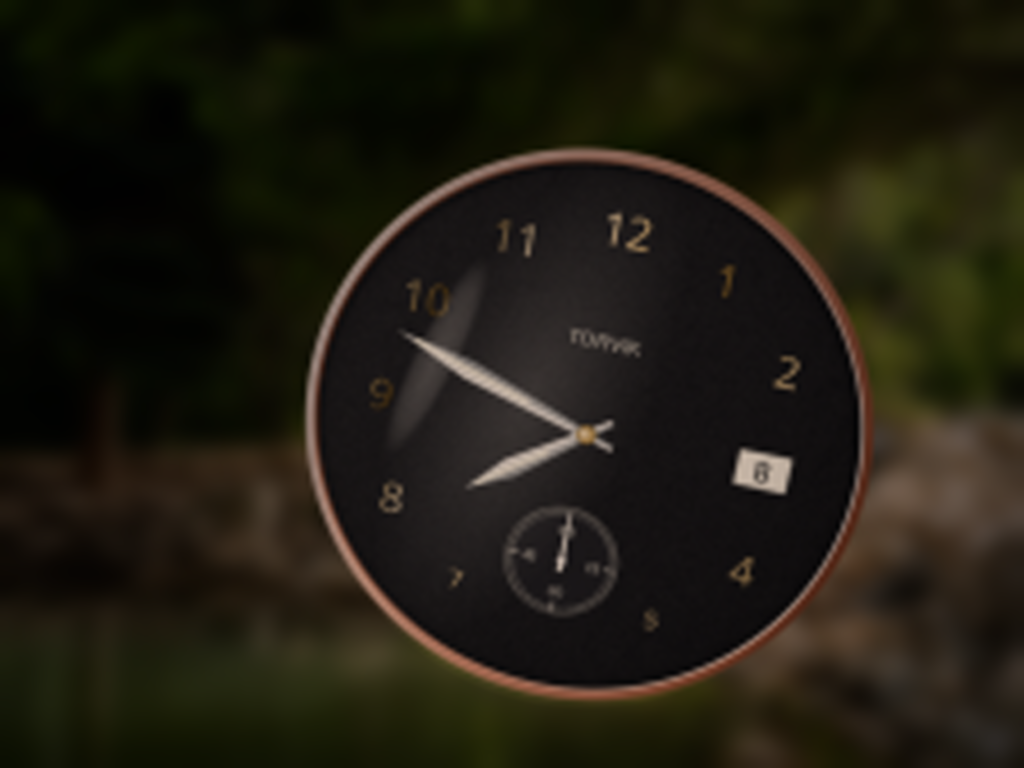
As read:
7.48
